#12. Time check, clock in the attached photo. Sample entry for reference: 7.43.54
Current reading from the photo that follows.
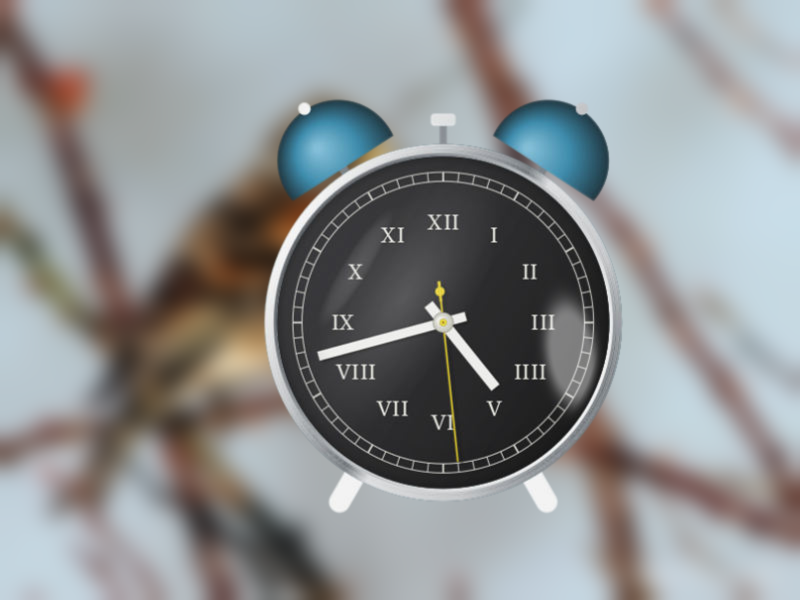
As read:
4.42.29
